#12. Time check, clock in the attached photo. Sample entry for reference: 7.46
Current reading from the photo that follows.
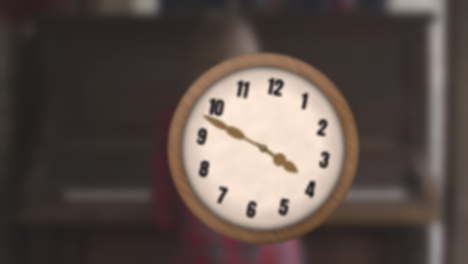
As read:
3.48
